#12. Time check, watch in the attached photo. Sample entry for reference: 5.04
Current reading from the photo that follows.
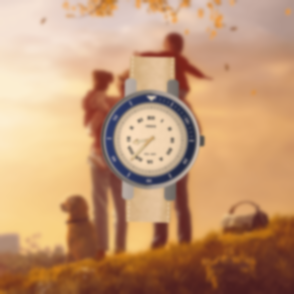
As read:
8.37
